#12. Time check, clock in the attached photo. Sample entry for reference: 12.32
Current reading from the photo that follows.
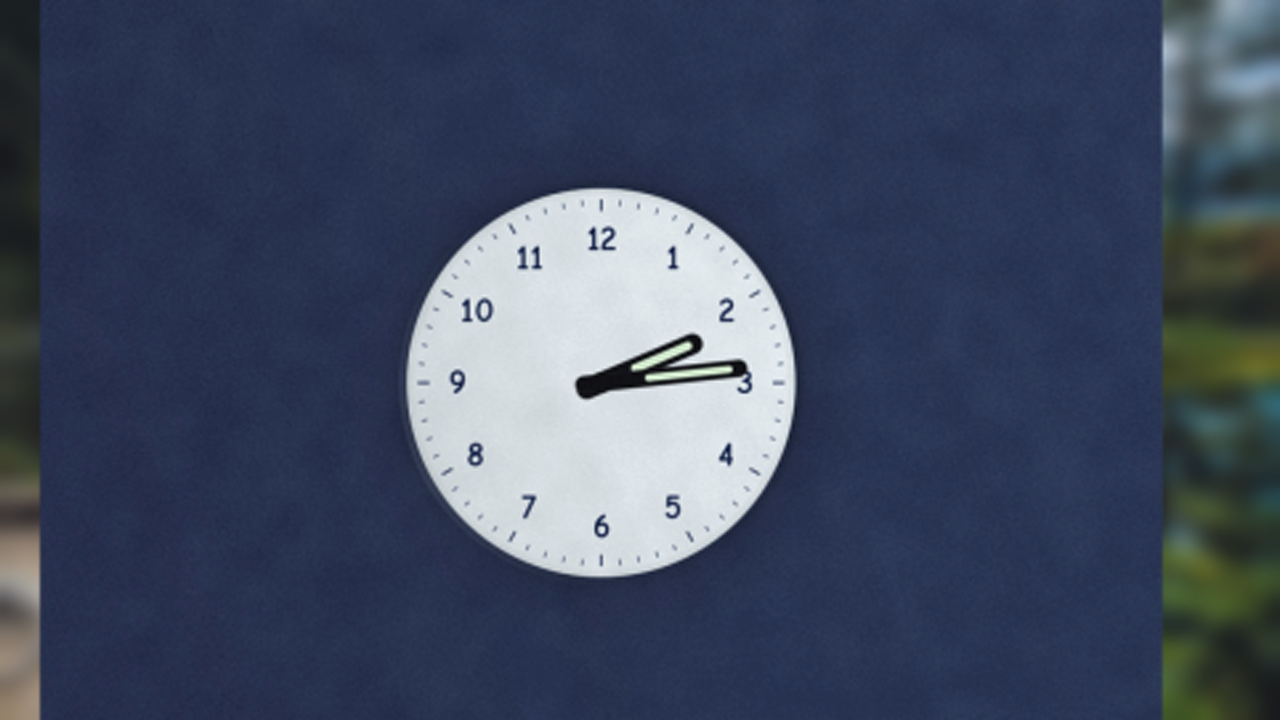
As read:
2.14
